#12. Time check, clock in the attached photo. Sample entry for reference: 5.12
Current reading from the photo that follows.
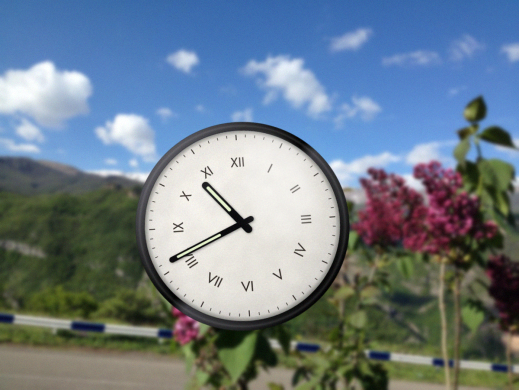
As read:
10.41
